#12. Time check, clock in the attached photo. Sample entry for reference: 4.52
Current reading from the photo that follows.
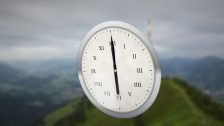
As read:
6.00
